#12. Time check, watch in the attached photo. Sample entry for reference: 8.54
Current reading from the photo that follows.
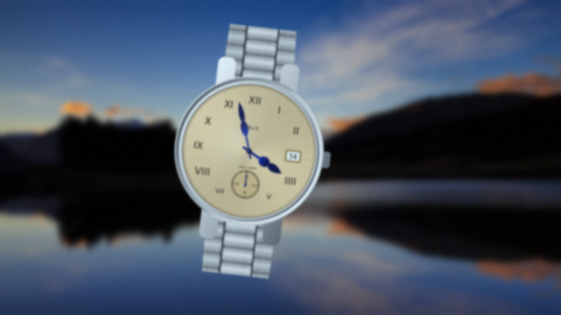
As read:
3.57
